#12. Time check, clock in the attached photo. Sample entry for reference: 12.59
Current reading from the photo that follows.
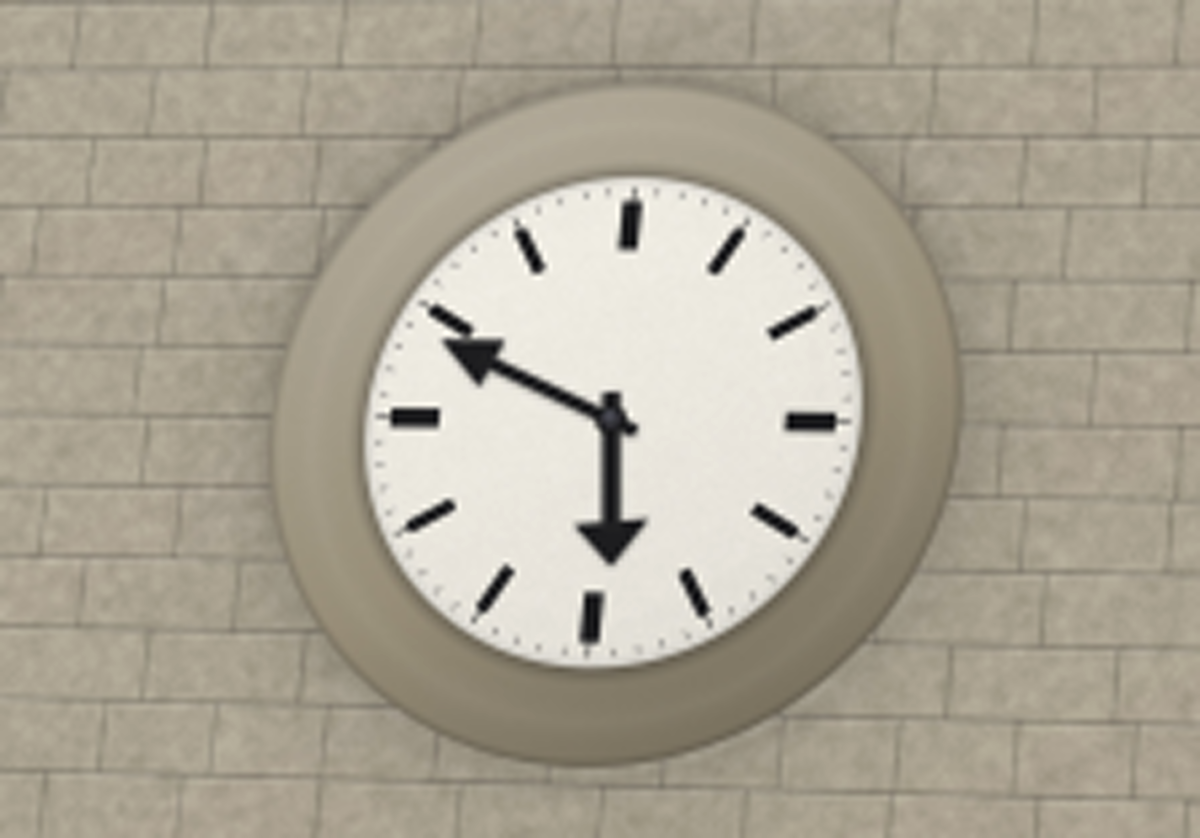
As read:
5.49
